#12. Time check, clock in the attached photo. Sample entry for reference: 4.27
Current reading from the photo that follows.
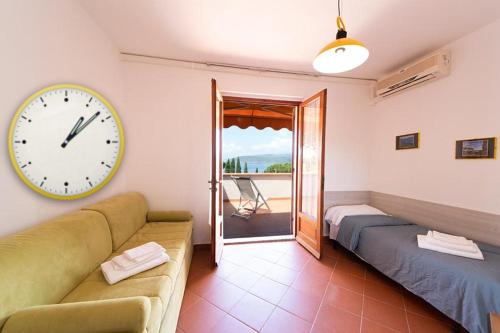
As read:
1.08
